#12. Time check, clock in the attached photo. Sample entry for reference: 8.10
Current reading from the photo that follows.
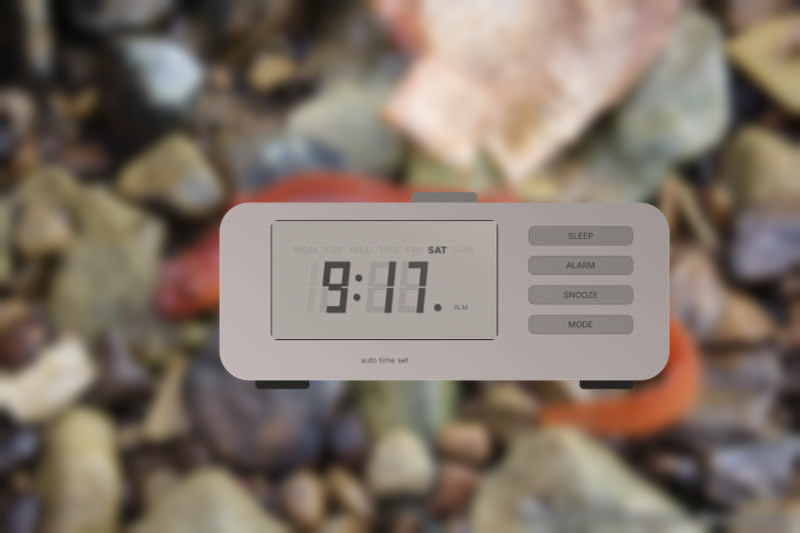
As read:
9.17
